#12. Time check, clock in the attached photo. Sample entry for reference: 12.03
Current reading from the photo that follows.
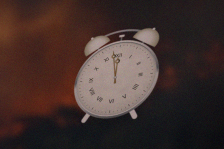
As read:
11.58
